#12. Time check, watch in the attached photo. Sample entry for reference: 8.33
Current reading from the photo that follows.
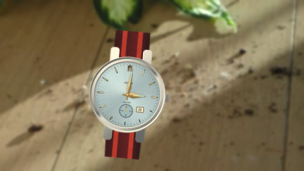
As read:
3.01
